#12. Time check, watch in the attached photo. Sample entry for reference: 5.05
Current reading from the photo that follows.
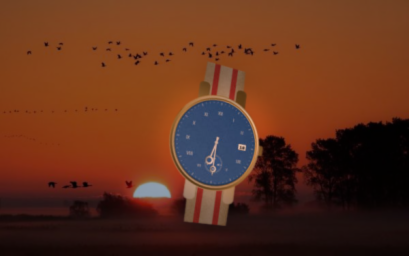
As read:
6.30
